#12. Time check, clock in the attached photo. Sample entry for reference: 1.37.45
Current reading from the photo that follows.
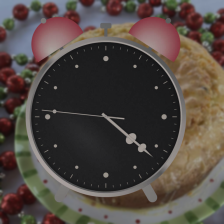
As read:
4.21.46
